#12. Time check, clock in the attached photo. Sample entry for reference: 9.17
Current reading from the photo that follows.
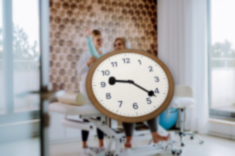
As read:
9.22
